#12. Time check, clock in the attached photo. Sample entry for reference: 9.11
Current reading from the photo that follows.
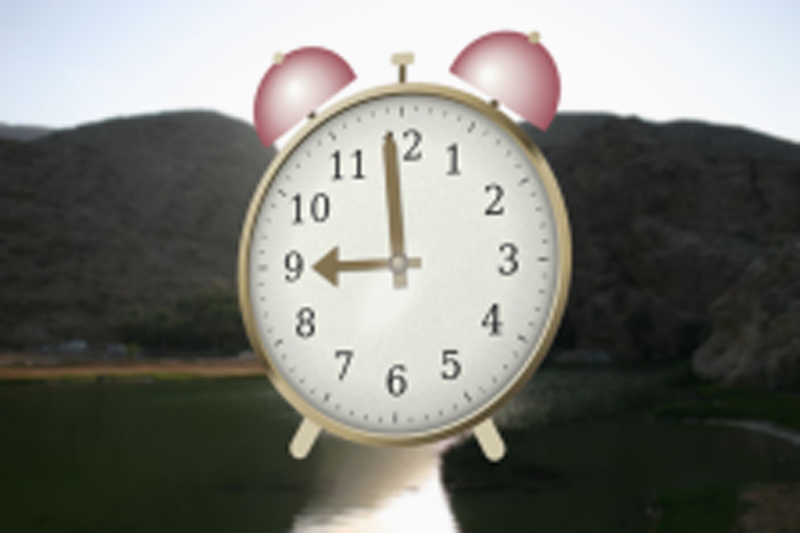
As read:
8.59
